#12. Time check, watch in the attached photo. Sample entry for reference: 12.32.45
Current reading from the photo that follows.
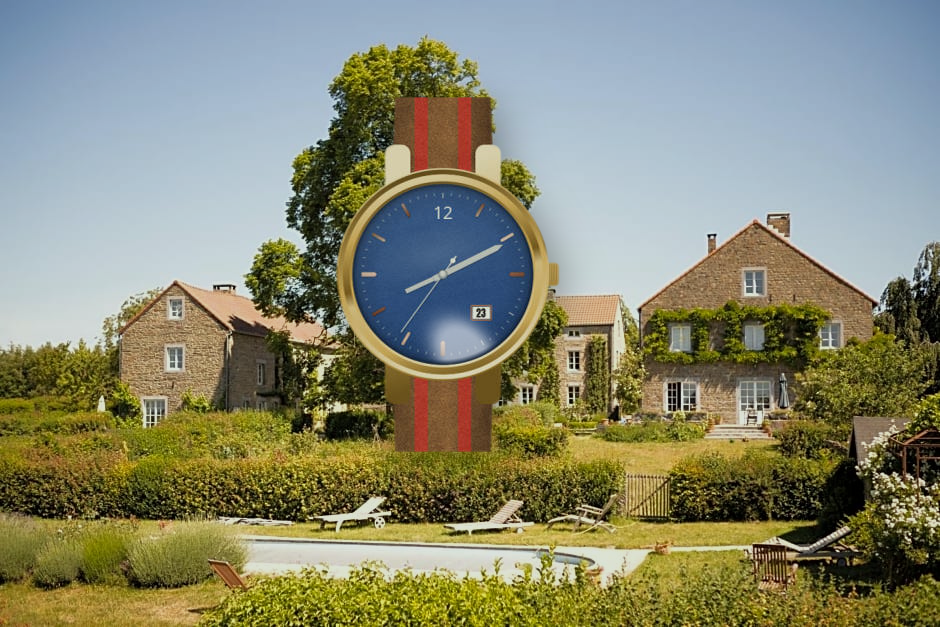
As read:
8.10.36
